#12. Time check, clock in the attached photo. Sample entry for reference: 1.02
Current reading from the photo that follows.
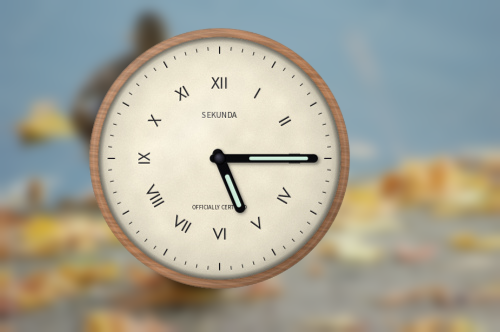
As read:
5.15
